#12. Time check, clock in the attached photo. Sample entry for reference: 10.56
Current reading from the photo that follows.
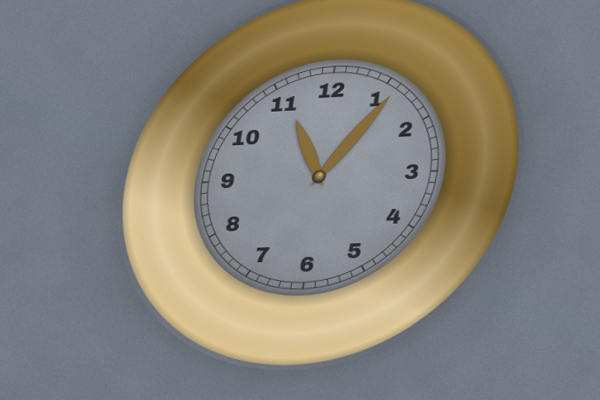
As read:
11.06
